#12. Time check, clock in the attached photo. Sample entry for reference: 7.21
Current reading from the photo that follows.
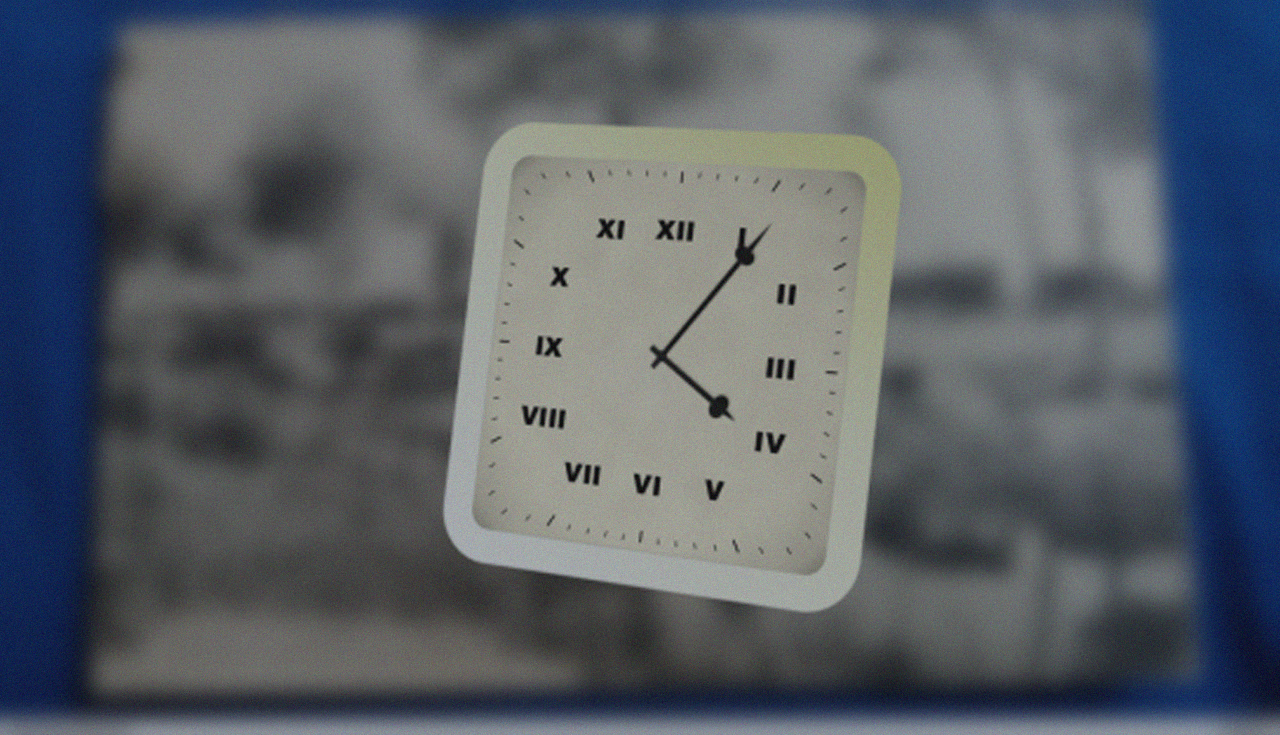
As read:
4.06
